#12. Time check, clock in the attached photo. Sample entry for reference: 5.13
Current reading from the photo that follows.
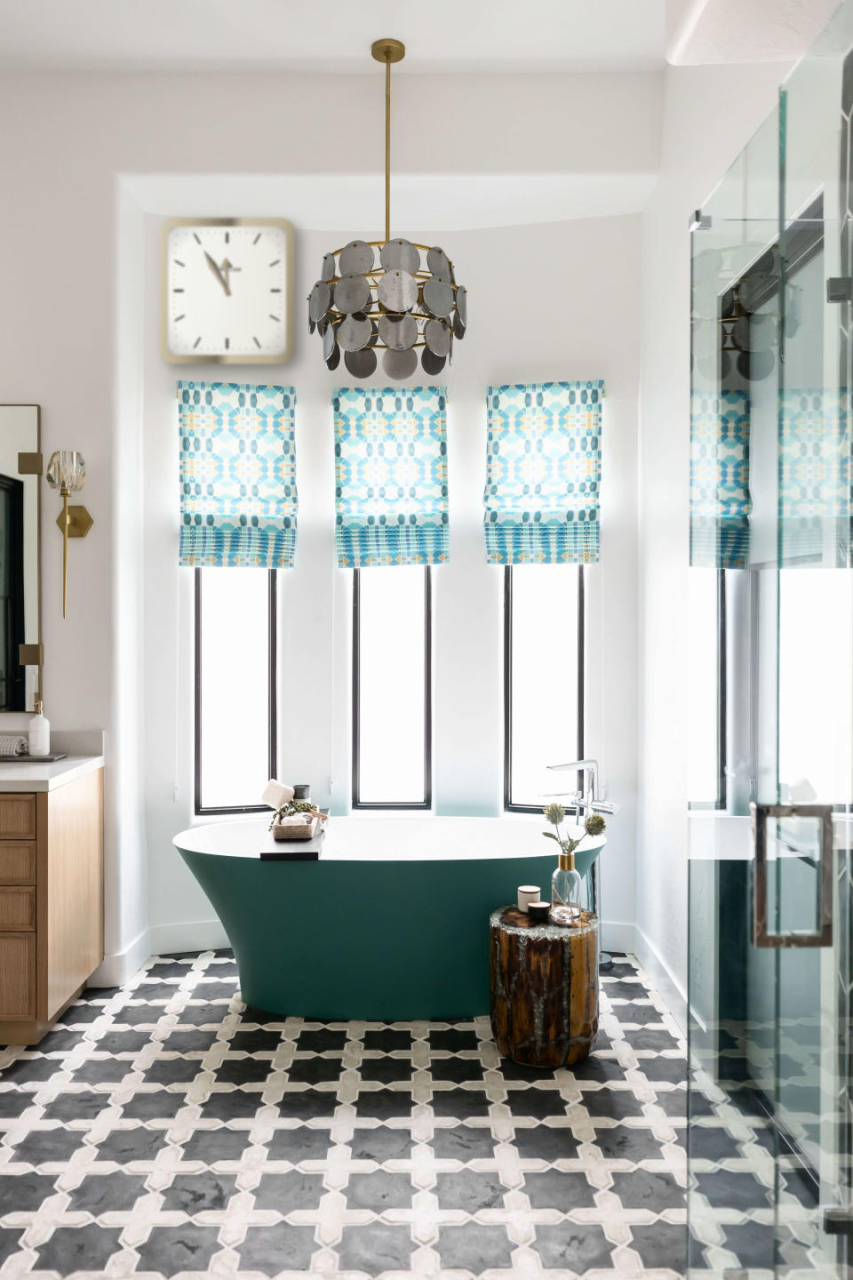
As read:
11.55
